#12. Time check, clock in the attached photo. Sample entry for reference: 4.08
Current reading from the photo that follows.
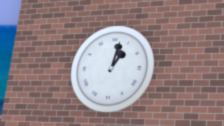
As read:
1.02
